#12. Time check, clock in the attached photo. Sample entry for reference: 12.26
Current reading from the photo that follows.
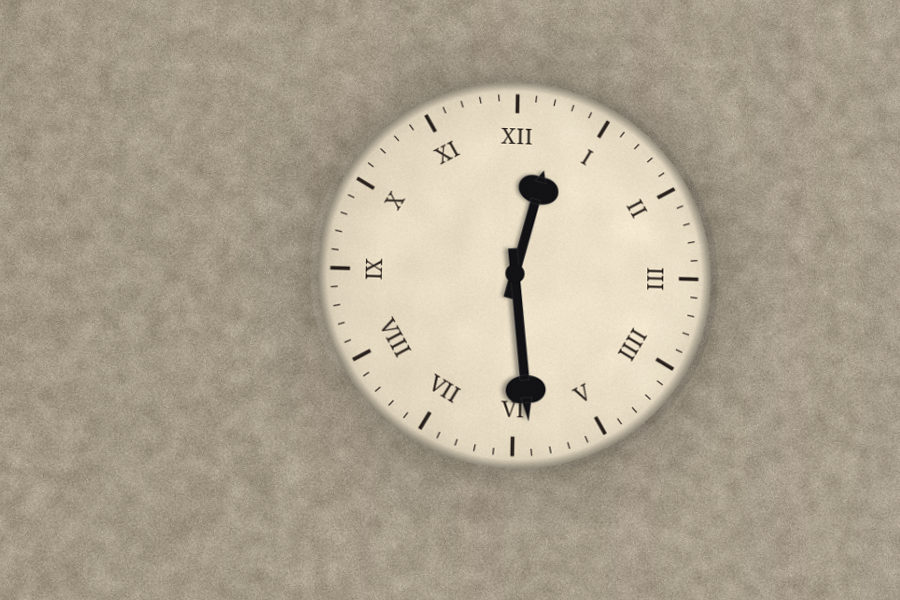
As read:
12.29
